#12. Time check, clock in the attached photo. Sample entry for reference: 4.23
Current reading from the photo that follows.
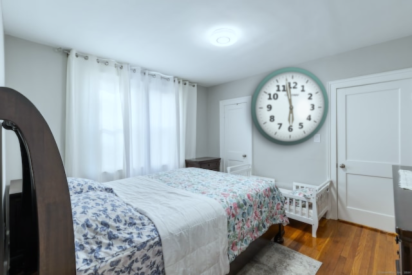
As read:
5.58
